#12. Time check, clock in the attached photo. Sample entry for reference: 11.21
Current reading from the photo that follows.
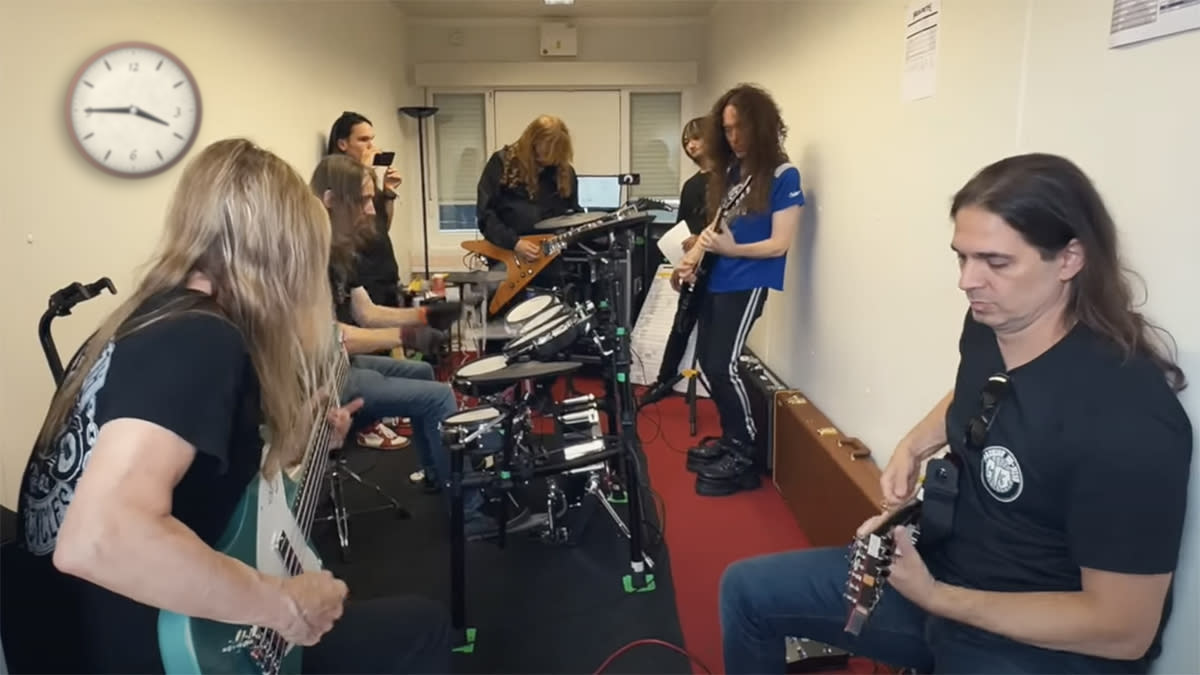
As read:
3.45
